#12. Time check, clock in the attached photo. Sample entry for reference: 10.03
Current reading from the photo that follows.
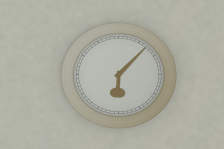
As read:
6.07
